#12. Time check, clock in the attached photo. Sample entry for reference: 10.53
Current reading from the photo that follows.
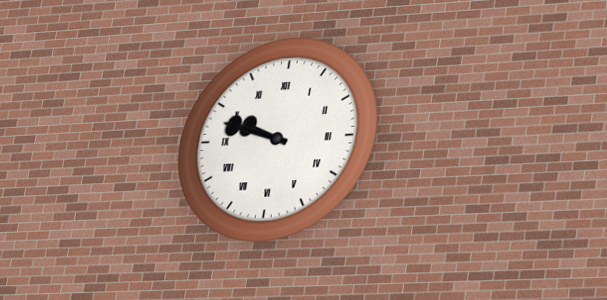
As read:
9.48
